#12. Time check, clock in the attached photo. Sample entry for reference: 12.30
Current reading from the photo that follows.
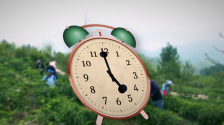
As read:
4.59
